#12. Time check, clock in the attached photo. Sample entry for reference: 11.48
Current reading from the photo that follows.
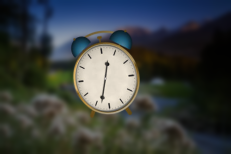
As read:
12.33
